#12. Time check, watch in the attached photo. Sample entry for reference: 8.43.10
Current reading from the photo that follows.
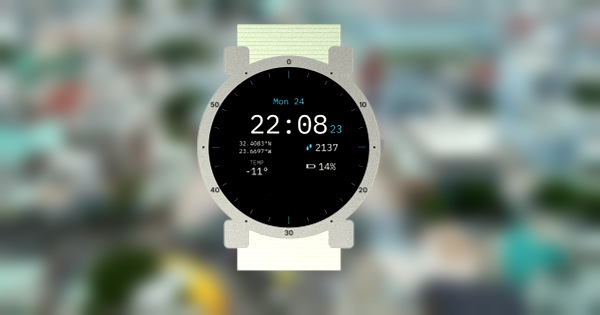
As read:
22.08.23
